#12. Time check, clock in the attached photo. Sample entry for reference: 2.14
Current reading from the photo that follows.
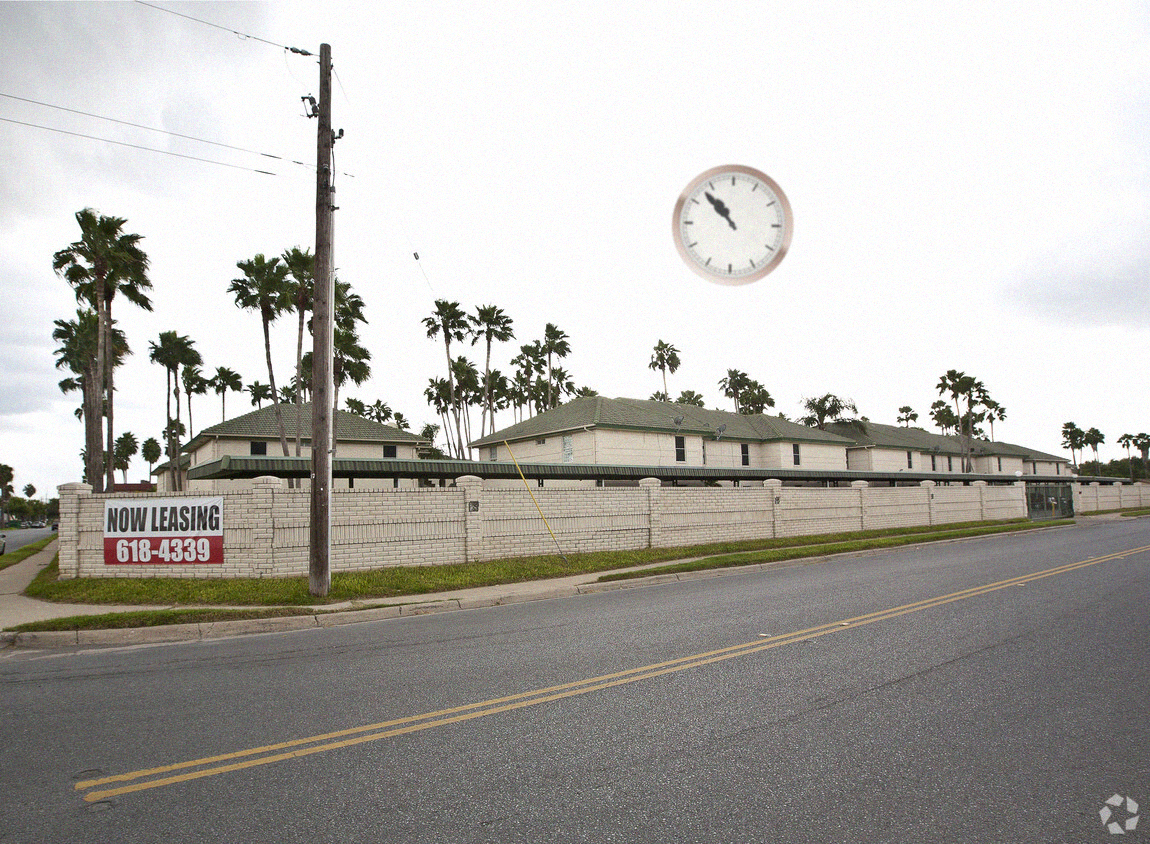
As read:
10.53
